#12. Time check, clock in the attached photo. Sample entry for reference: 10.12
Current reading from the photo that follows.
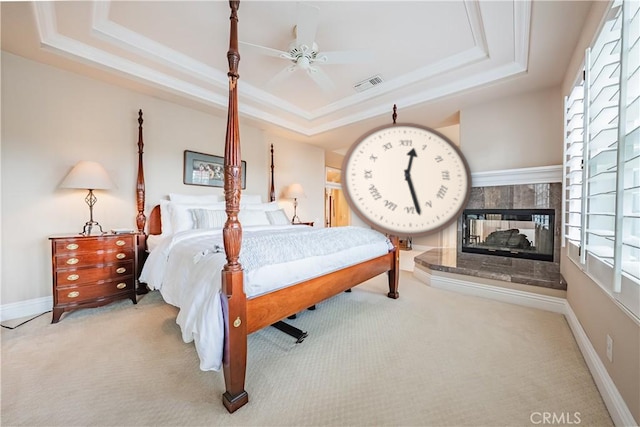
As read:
12.28
